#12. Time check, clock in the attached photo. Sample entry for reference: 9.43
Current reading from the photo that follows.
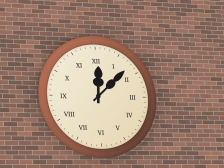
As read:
12.08
